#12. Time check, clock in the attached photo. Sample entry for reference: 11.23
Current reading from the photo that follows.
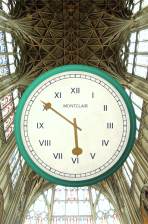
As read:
5.51
